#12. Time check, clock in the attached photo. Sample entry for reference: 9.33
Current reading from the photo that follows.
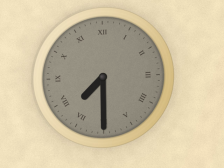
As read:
7.30
